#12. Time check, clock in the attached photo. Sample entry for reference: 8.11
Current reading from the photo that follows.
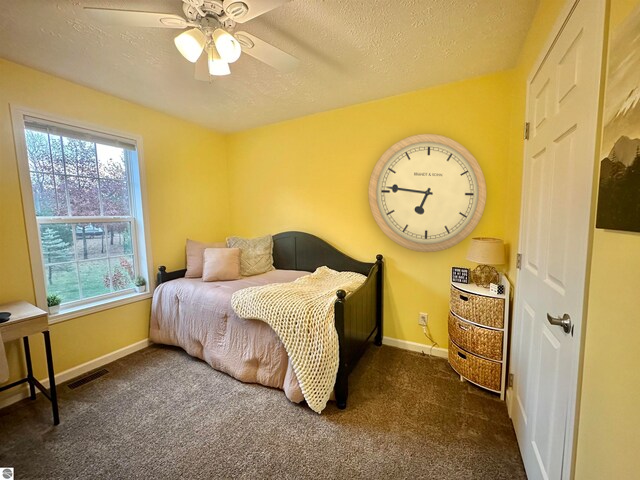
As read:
6.46
